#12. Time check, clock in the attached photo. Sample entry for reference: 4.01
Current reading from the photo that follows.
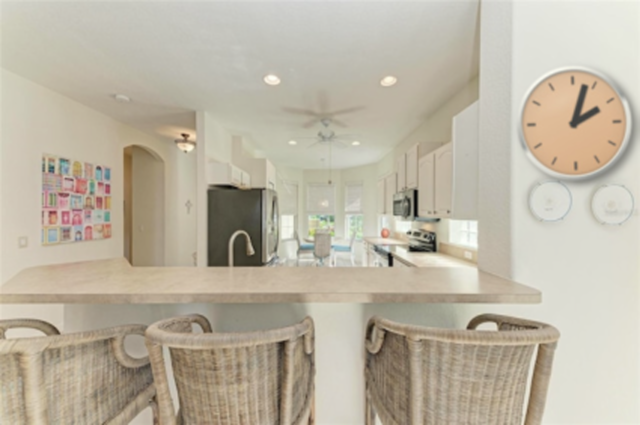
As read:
2.03
